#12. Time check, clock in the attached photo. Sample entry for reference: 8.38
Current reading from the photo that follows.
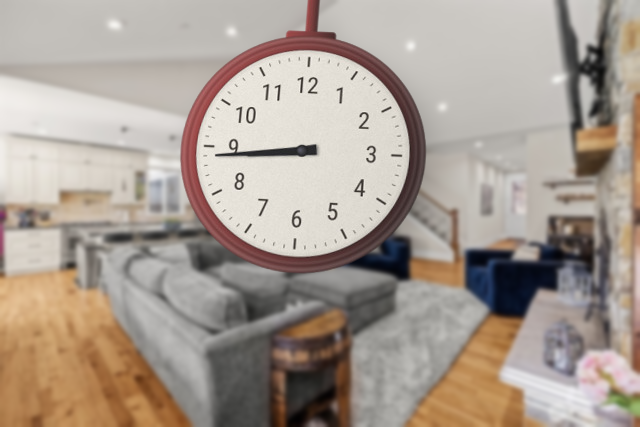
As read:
8.44
